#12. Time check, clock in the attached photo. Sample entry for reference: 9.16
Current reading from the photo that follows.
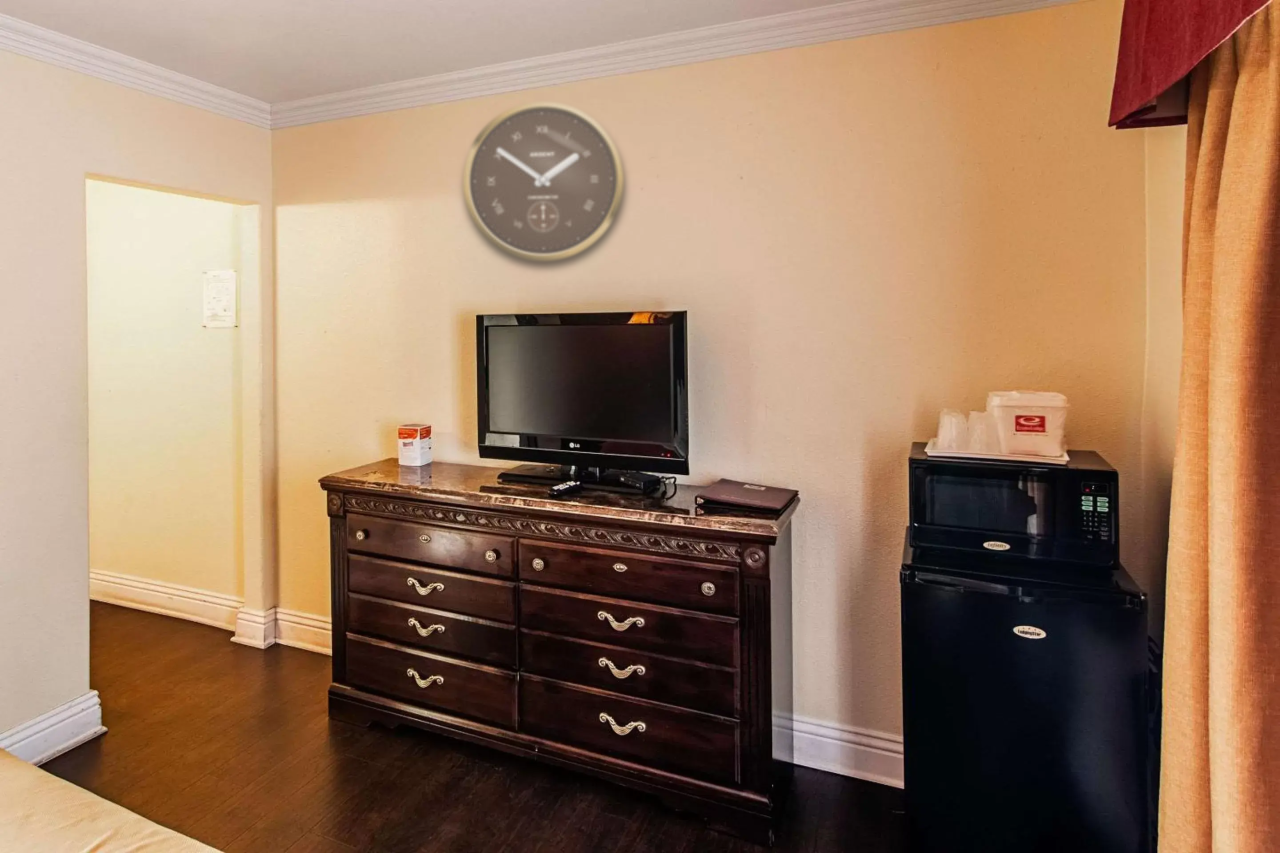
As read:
1.51
